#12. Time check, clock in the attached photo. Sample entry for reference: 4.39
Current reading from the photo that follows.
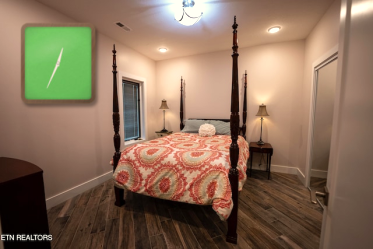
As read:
12.34
